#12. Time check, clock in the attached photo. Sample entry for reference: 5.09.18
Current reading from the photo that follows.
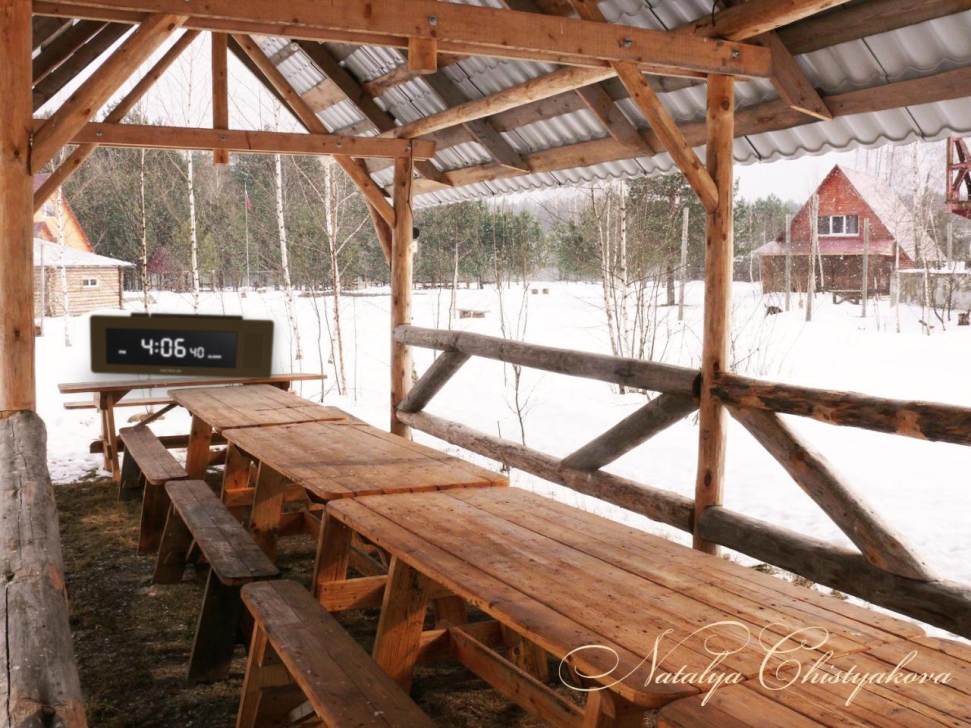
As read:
4.06.40
